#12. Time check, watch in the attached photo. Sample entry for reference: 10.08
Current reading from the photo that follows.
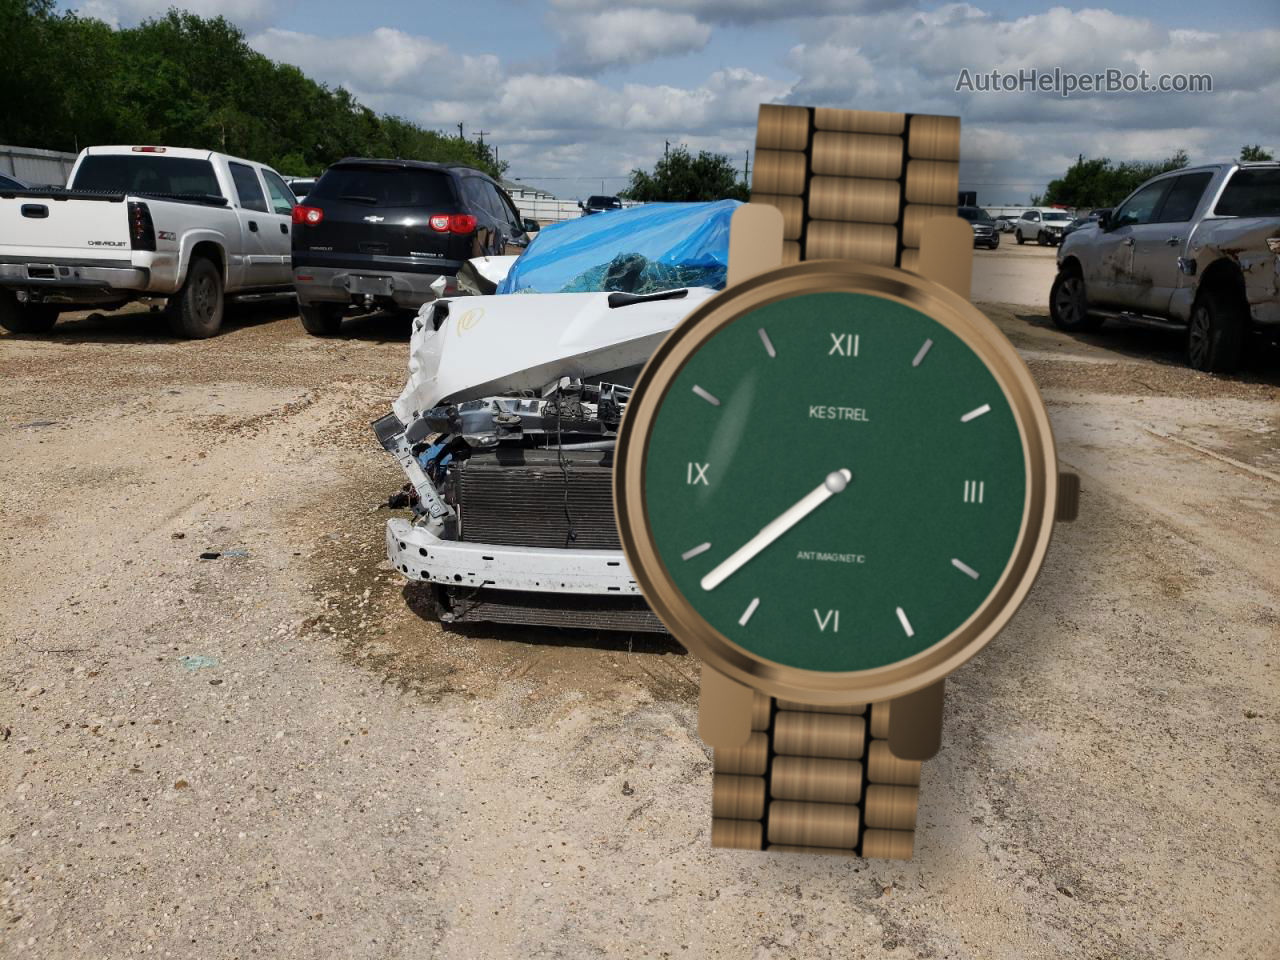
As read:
7.38
